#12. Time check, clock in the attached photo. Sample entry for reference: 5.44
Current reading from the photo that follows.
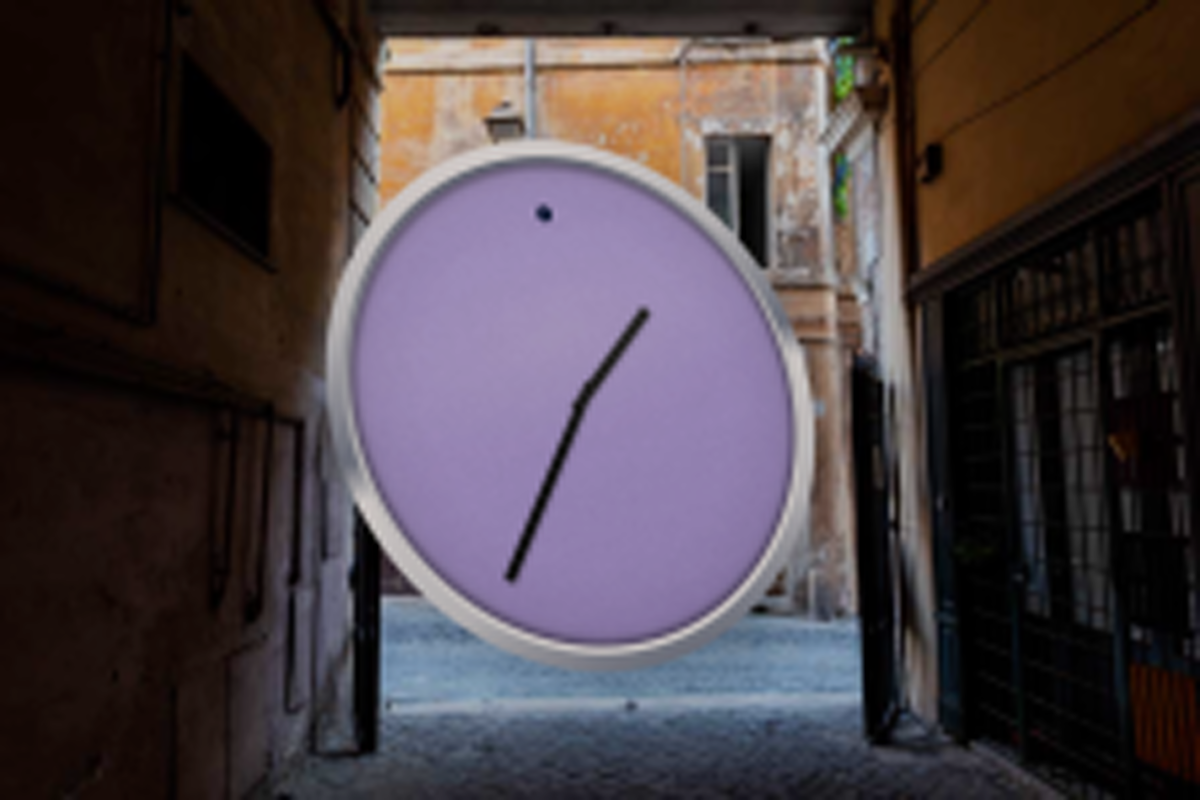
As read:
1.36
